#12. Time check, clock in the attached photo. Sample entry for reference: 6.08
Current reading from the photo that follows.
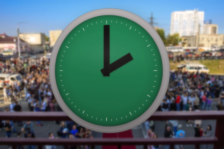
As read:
2.00
